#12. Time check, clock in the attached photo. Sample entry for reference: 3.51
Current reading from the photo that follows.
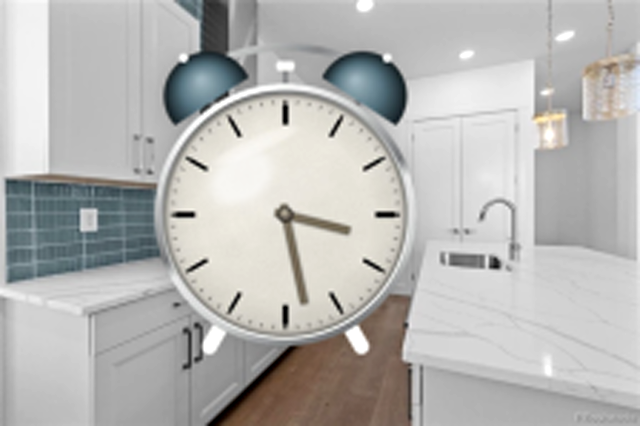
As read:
3.28
